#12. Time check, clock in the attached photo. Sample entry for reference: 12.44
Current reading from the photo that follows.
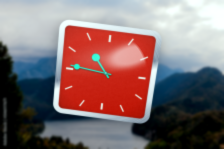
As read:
10.46
